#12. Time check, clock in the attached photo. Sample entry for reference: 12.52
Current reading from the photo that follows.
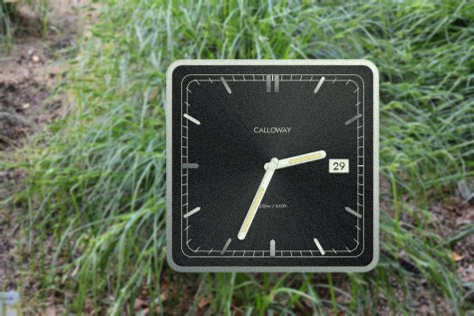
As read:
2.34
